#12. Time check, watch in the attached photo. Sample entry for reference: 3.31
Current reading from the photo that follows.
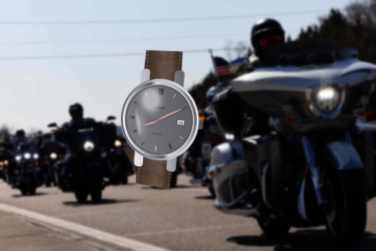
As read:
8.10
